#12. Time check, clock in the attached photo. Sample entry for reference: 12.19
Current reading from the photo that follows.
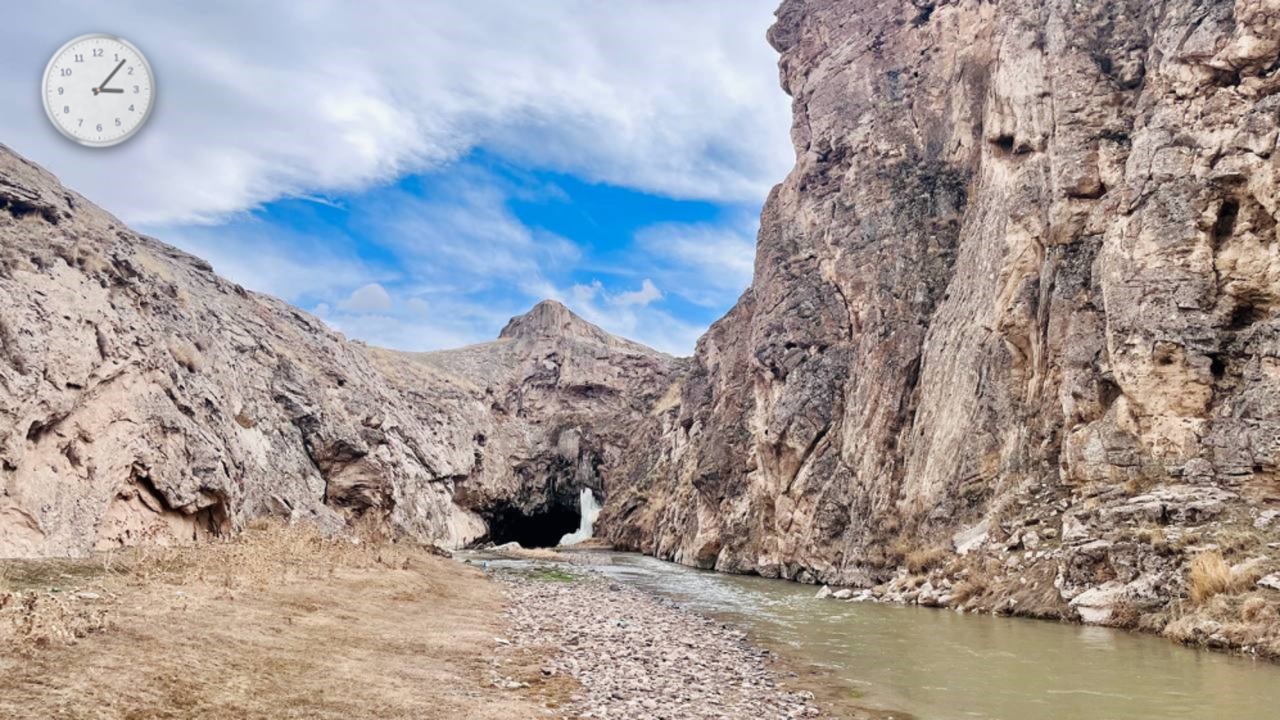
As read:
3.07
